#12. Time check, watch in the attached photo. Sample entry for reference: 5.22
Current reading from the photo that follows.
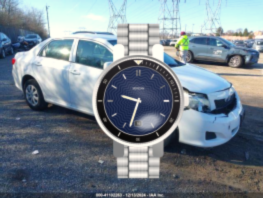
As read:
9.33
